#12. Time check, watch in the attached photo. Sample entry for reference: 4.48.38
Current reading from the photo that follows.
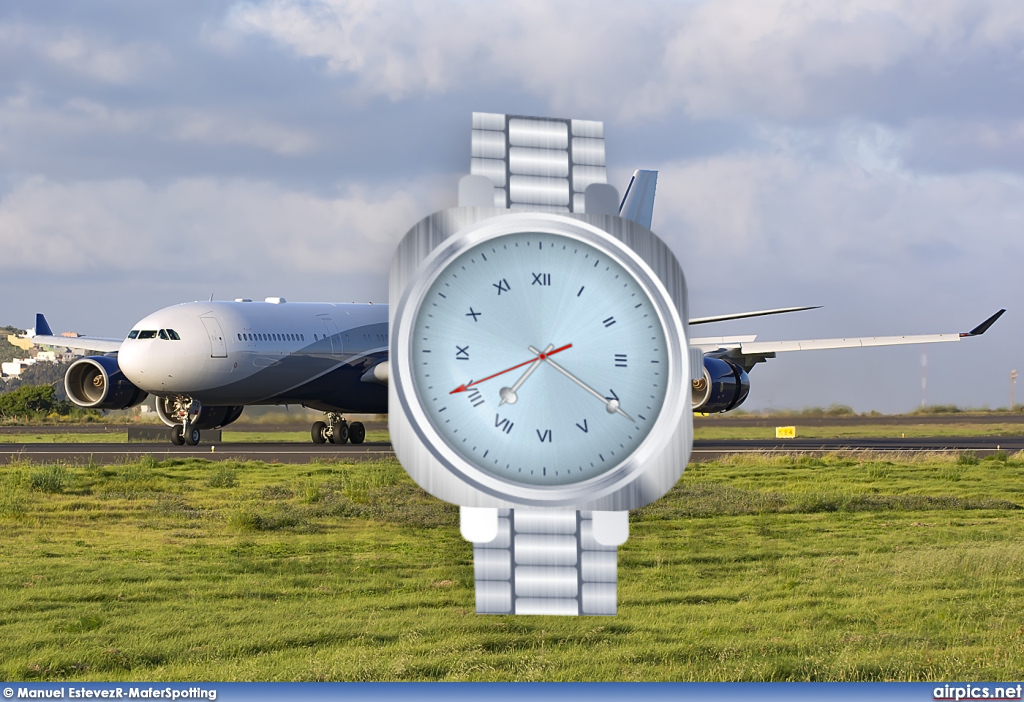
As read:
7.20.41
